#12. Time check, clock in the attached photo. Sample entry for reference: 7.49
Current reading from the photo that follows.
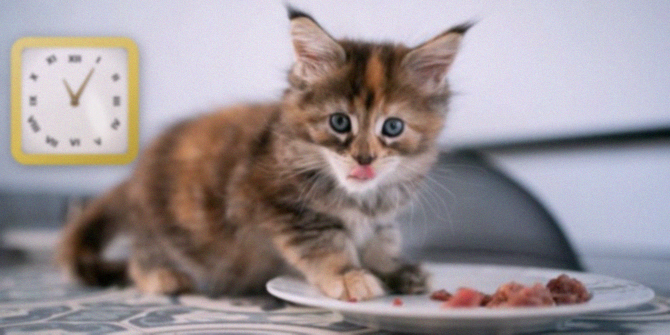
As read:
11.05
